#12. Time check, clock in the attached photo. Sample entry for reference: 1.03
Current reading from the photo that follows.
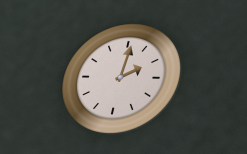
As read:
2.01
